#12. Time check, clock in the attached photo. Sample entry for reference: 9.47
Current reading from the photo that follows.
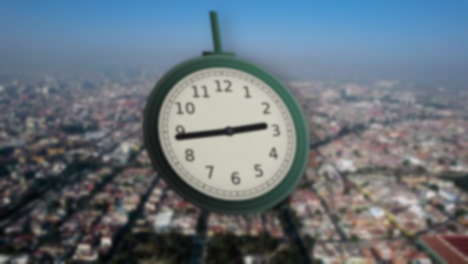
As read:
2.44
